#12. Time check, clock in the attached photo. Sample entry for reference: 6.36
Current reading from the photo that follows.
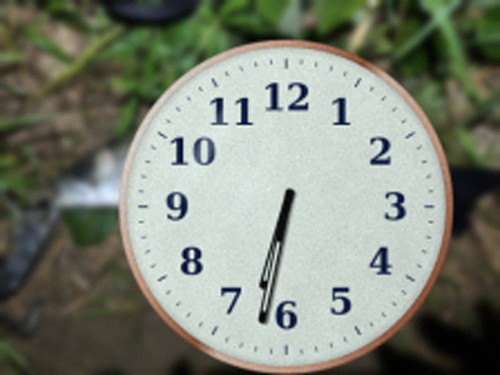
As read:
6.32
